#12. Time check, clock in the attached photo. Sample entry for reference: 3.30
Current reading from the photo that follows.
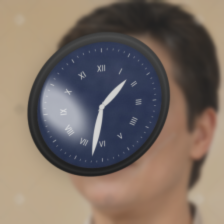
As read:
1.32
